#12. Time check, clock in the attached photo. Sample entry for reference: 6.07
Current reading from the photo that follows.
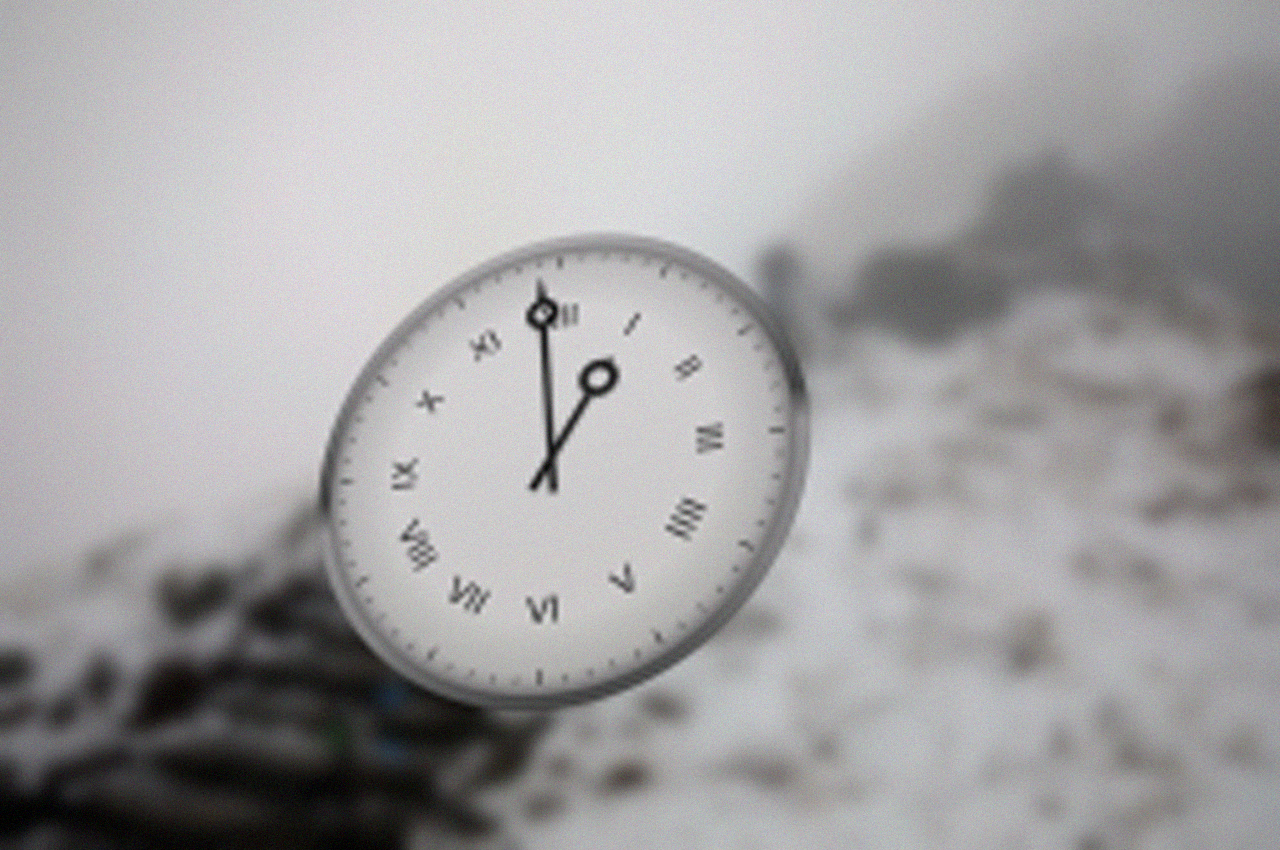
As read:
12.59
